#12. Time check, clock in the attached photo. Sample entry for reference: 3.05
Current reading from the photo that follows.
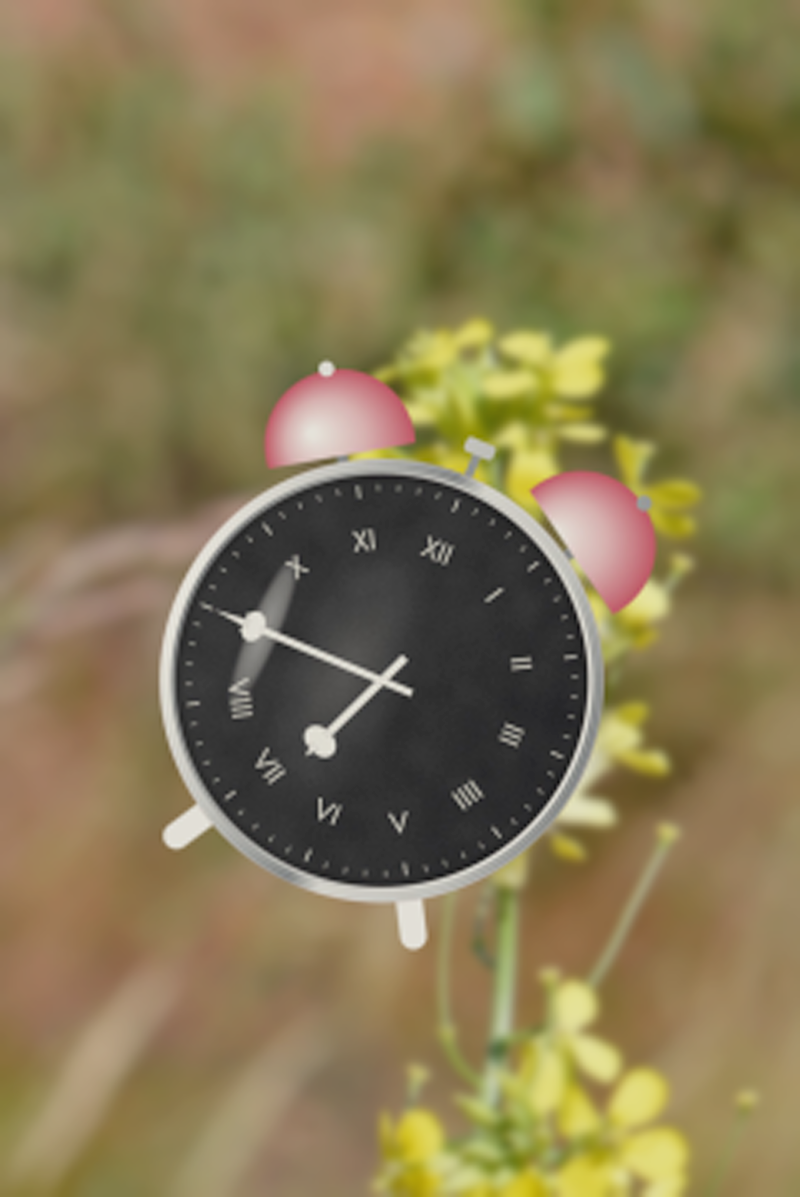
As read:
6.45
